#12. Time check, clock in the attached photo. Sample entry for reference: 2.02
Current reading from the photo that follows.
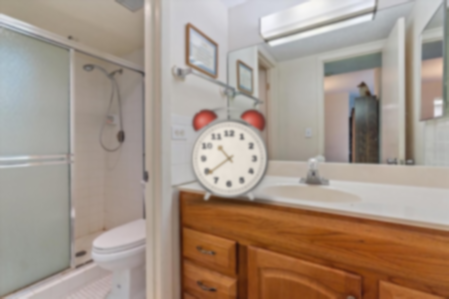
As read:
10.39
